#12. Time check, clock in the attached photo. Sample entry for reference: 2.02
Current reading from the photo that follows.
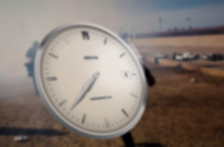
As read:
7.38
